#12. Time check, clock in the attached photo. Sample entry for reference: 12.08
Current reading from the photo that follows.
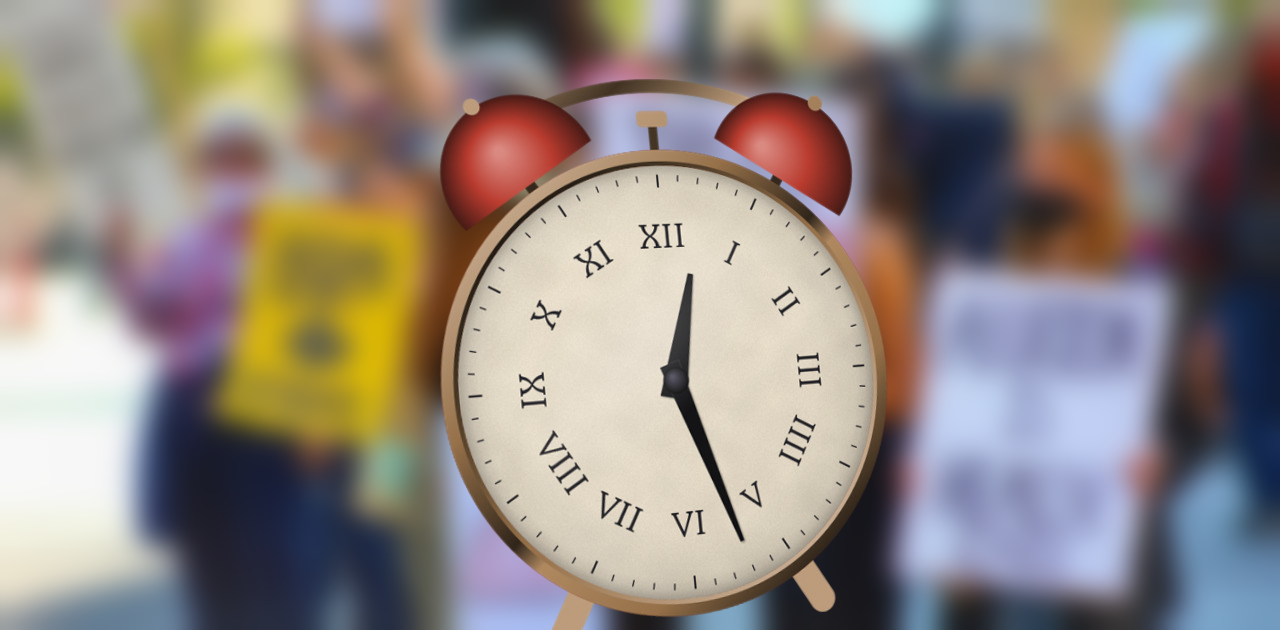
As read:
12.27
